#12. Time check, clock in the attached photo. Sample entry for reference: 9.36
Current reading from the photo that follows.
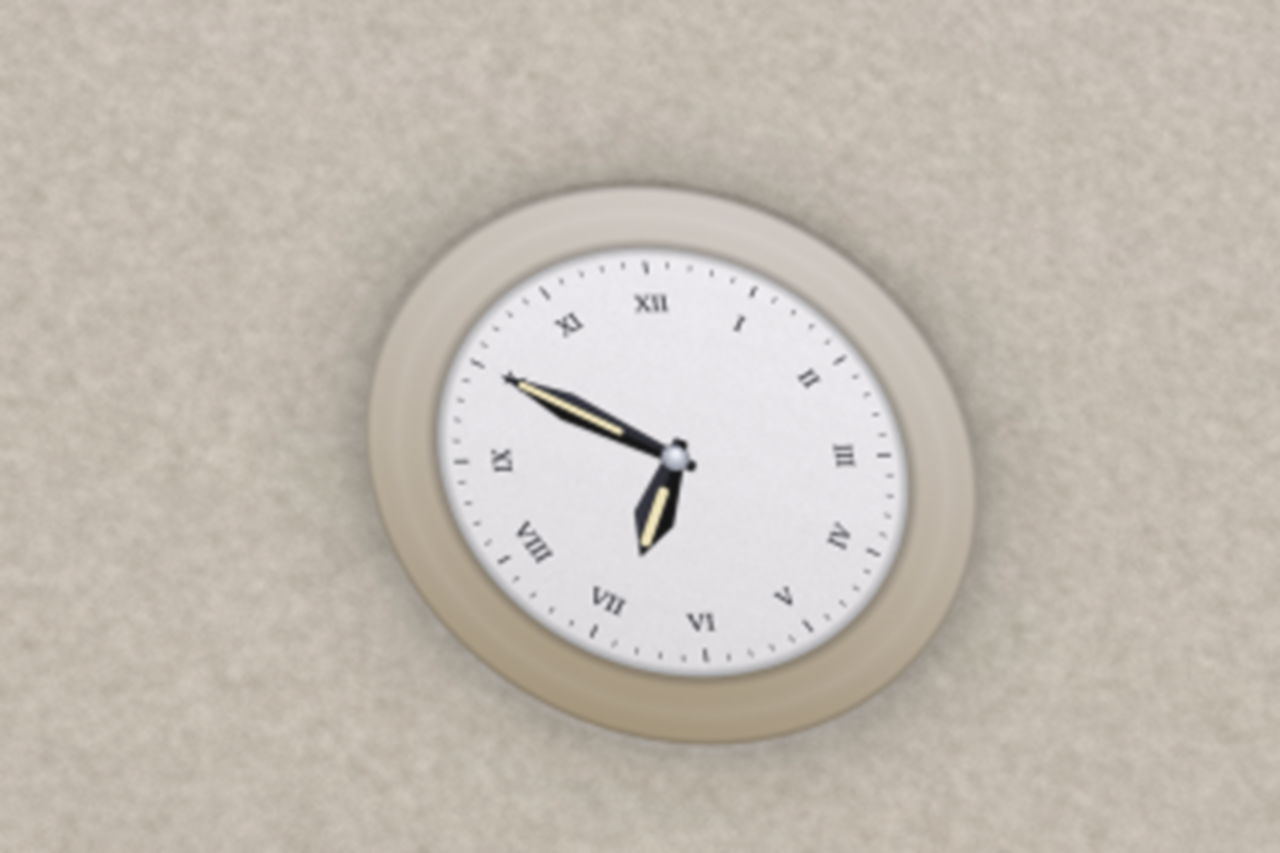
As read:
6.50
